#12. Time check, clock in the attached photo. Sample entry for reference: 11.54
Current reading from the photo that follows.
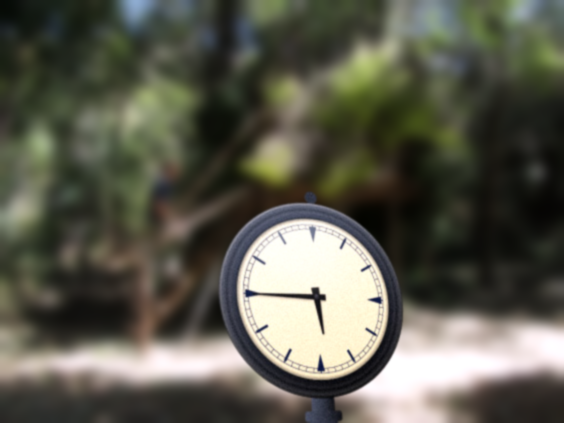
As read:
5.45
